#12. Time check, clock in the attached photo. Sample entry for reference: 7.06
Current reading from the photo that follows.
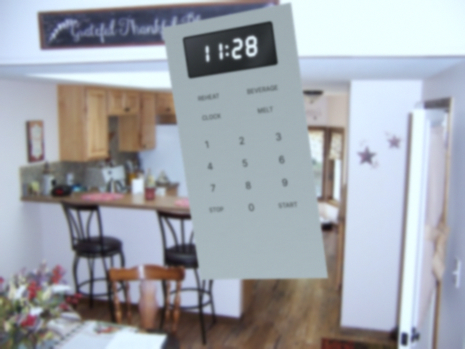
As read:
11.28
